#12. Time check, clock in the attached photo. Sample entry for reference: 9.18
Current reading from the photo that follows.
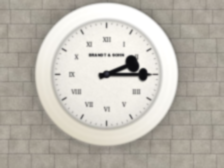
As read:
2.15
